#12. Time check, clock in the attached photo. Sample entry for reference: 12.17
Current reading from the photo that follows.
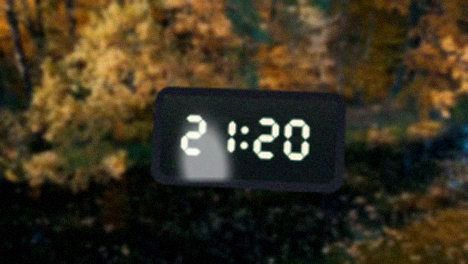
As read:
21.20
